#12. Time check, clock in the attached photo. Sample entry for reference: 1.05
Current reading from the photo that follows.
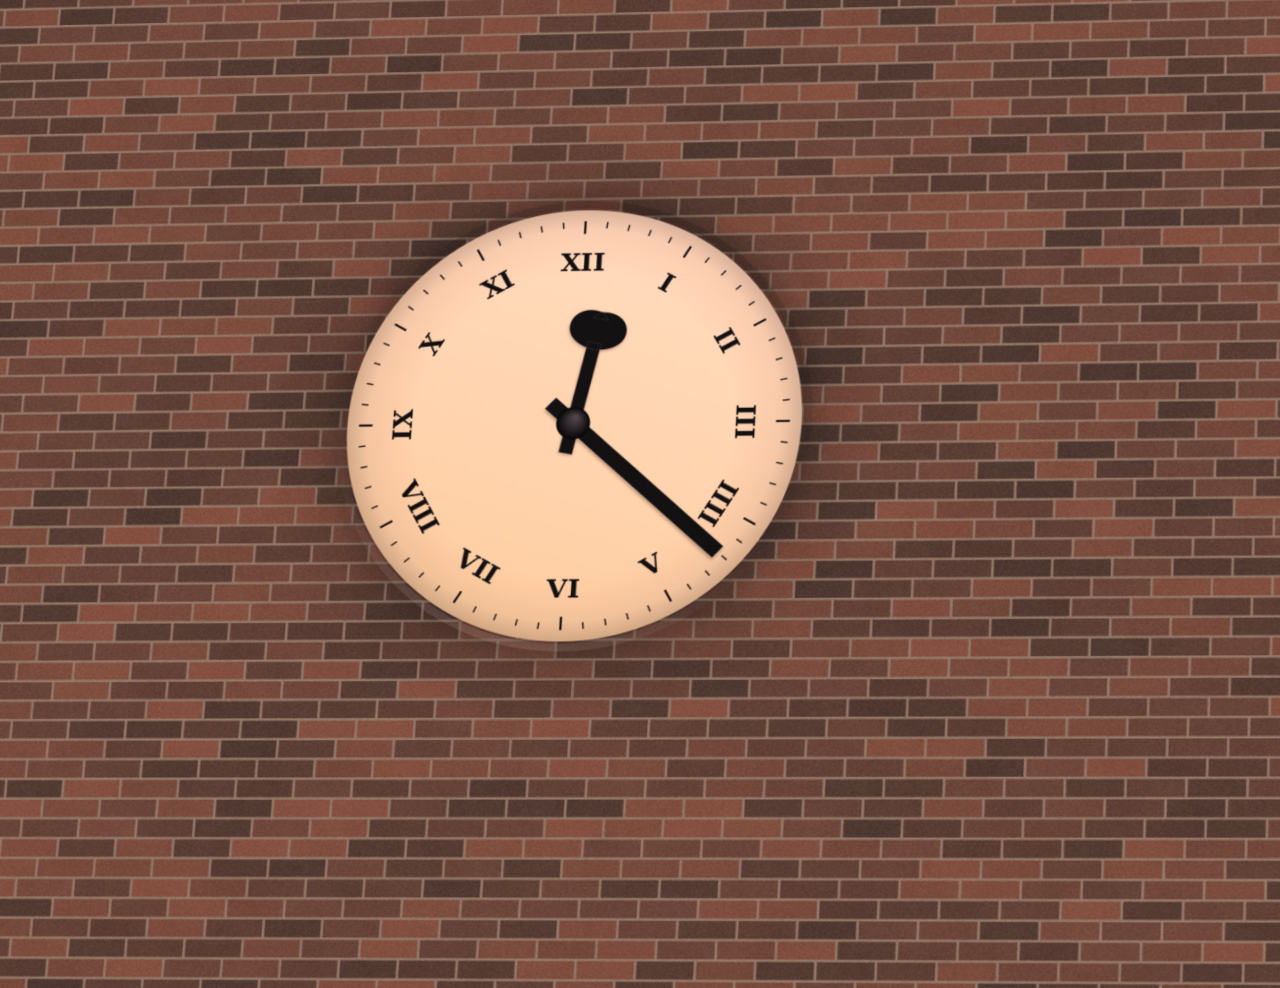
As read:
12.22
